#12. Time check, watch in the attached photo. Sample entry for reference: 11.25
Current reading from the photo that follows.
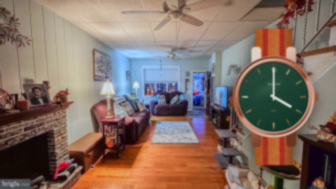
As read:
4.00
